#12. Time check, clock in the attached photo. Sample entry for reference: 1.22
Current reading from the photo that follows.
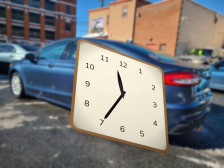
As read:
11.35
